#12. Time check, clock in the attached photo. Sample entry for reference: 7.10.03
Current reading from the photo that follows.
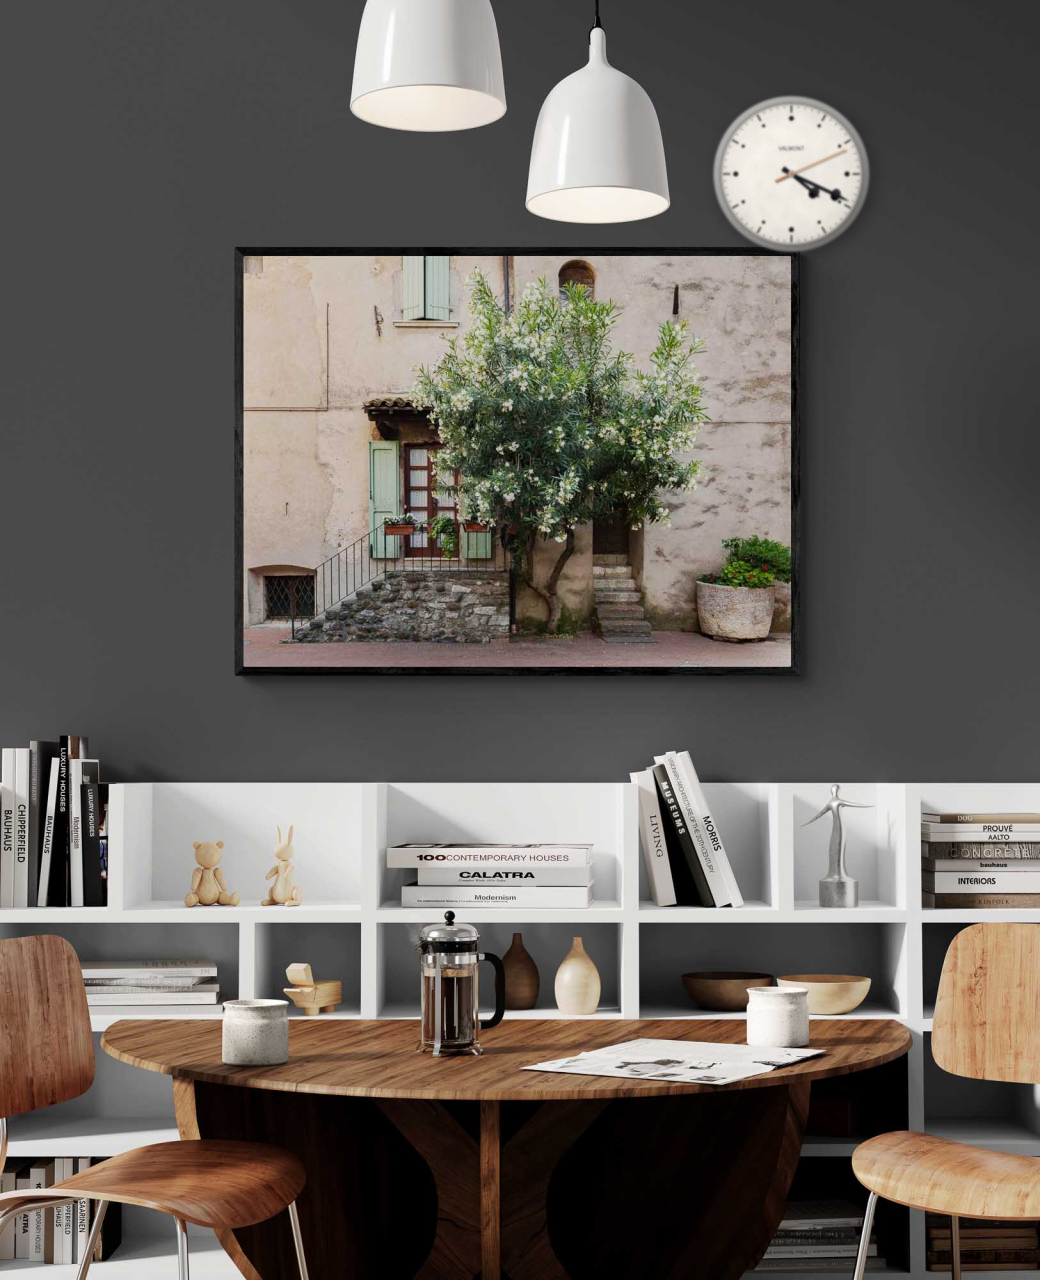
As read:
4.19.11
